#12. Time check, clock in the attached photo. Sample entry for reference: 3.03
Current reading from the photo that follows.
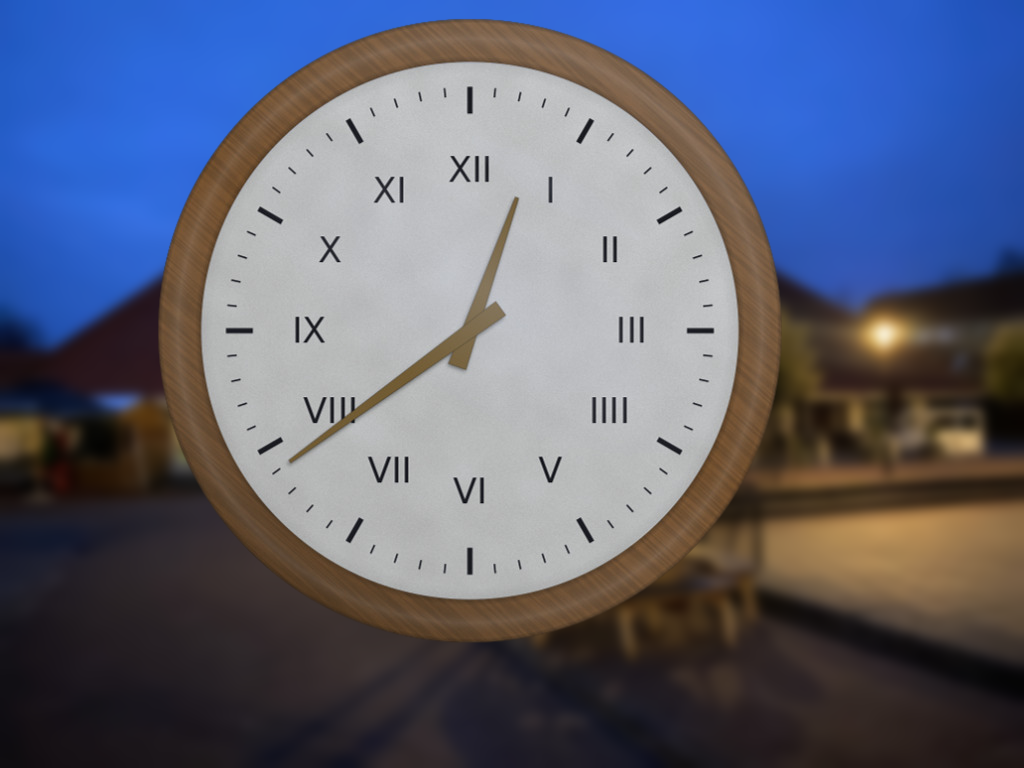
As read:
12.39
